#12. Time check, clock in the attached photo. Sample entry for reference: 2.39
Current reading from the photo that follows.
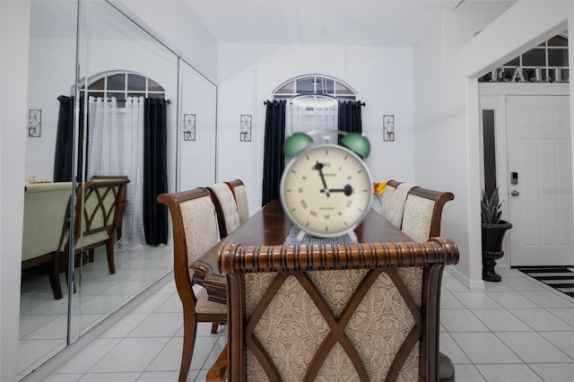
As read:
2.57
